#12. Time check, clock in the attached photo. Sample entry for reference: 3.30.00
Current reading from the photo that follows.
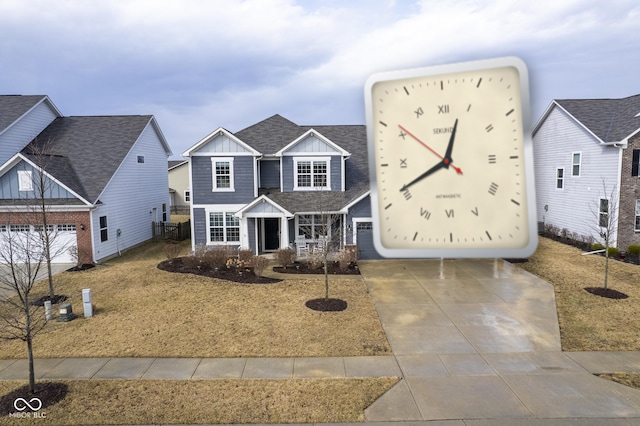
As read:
12.40.51
